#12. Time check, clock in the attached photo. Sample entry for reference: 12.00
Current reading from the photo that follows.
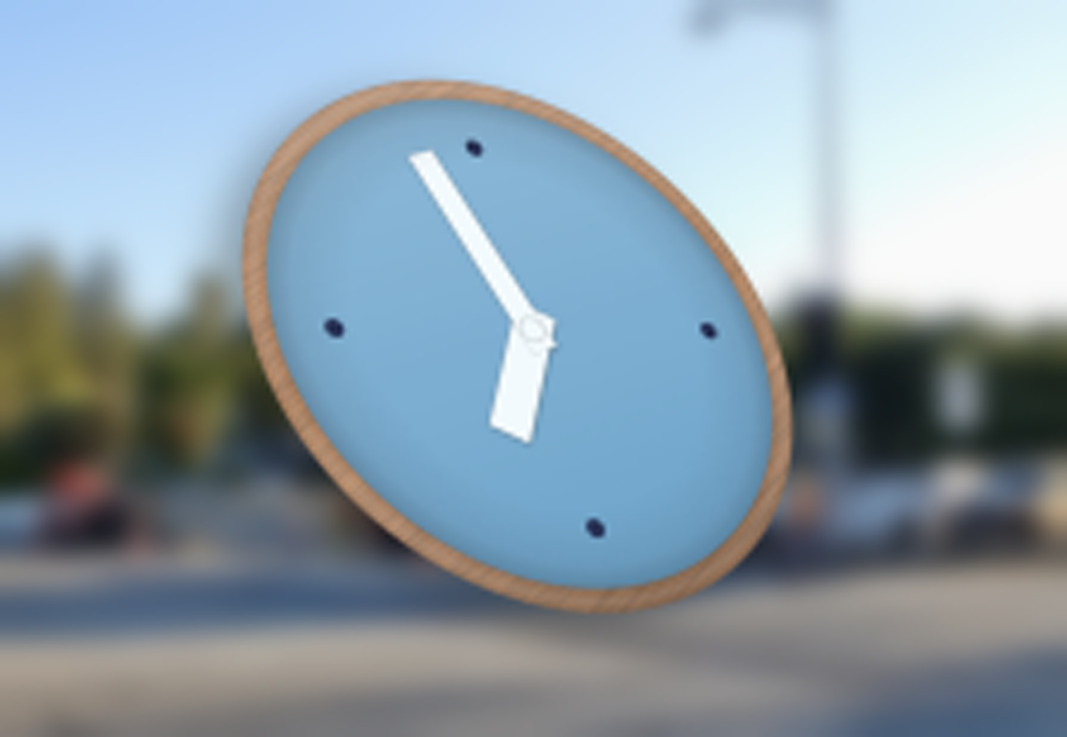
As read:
6.57
